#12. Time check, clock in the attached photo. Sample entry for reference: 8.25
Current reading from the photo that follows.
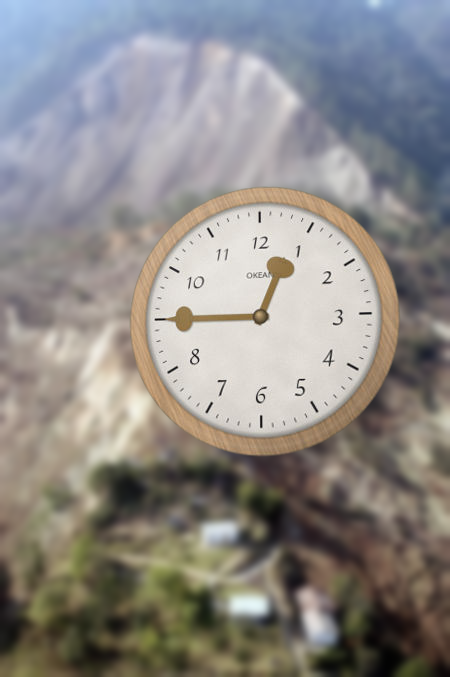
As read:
12.45
